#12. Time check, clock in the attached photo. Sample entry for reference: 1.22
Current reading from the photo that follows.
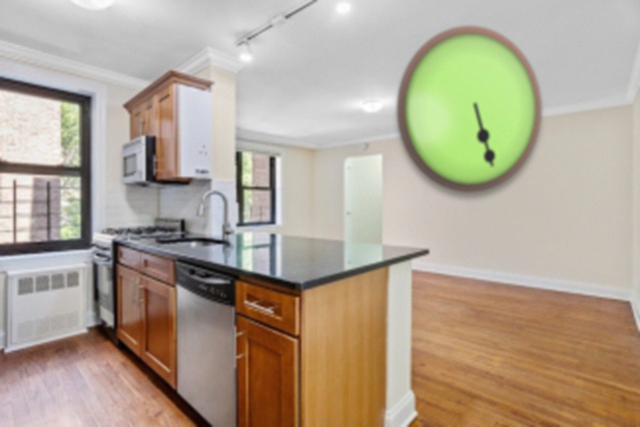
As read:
5.27
